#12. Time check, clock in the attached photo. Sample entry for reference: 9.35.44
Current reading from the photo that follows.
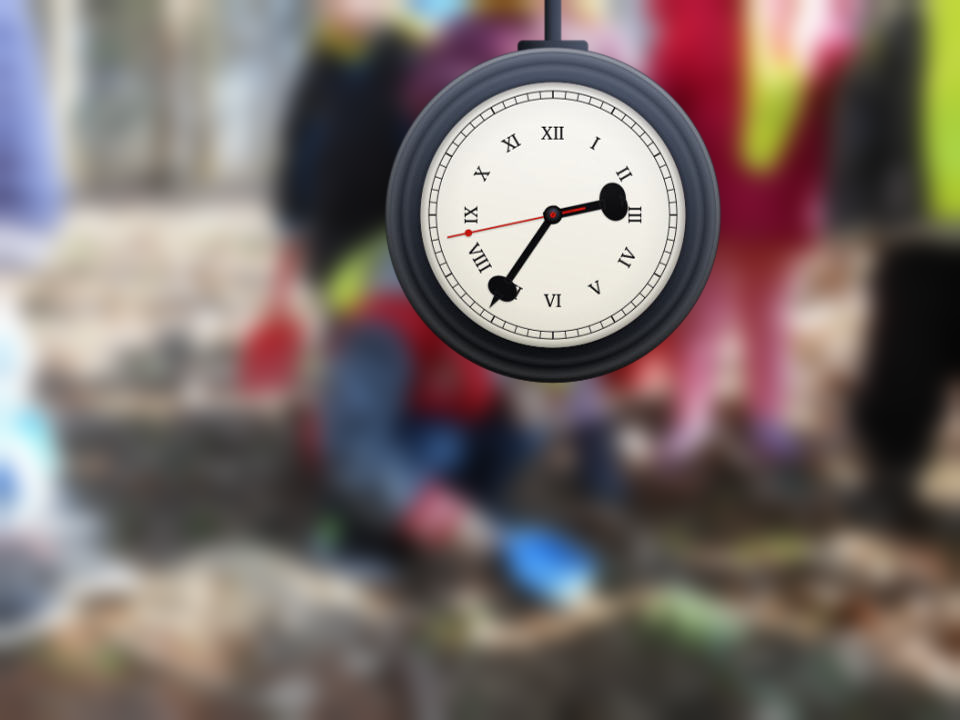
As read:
2.35.43
